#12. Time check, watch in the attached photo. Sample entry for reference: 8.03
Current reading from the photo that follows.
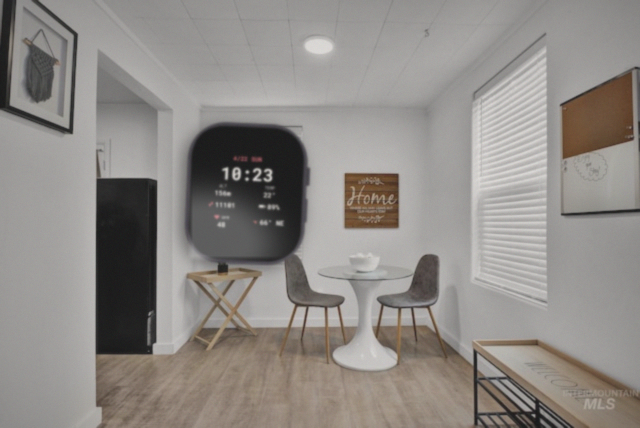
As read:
10.23
